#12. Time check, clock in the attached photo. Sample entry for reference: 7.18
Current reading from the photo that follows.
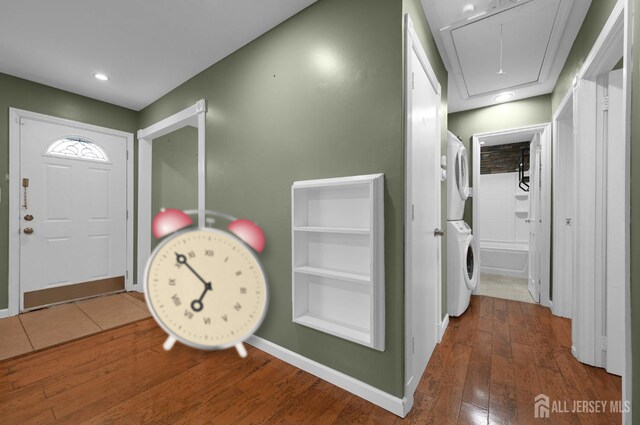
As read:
6.52
